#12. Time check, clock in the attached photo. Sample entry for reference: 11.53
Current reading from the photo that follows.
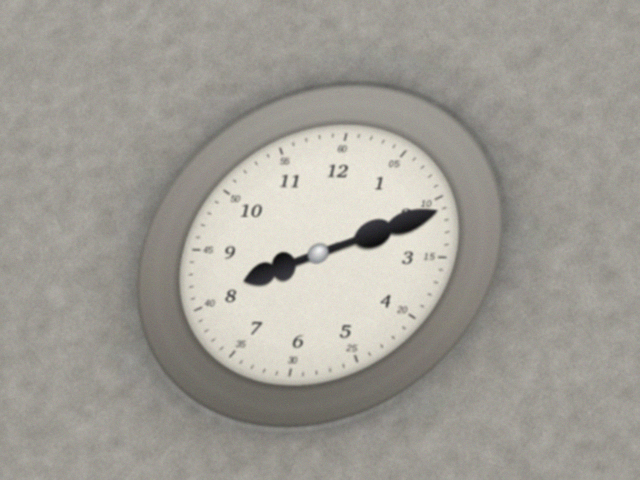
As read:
8.11
